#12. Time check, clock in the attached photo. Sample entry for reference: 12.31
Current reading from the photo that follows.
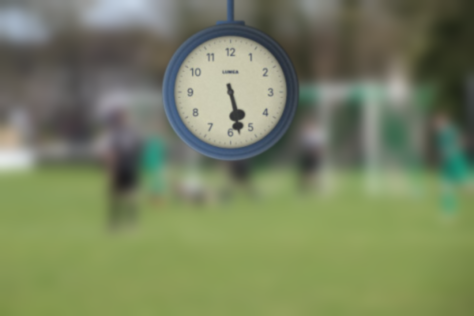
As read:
5.28
